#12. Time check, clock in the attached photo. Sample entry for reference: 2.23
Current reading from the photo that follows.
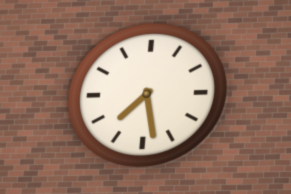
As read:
7.28
